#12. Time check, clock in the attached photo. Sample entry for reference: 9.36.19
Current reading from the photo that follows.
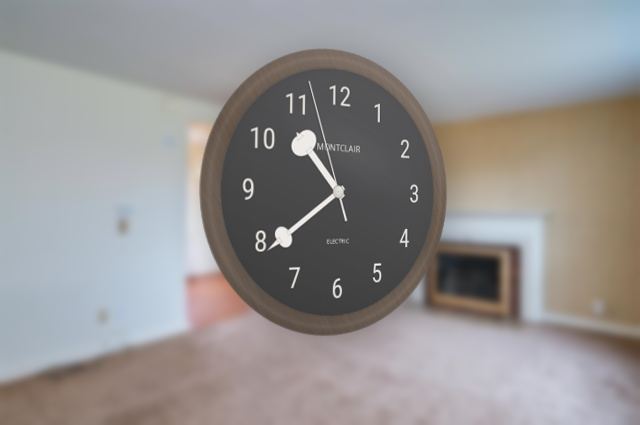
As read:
10.38.57
